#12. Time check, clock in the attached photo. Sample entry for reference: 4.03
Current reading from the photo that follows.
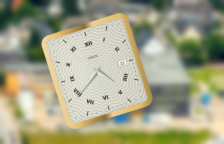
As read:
4.39
